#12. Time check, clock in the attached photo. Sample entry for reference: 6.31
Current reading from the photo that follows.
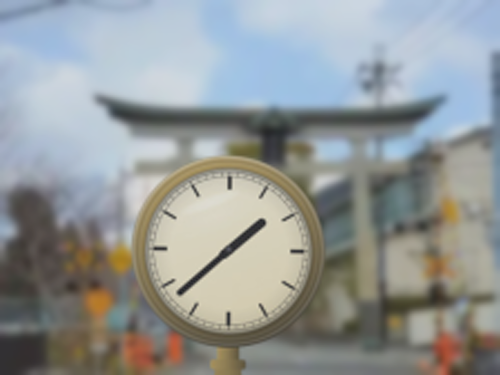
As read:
1.38
